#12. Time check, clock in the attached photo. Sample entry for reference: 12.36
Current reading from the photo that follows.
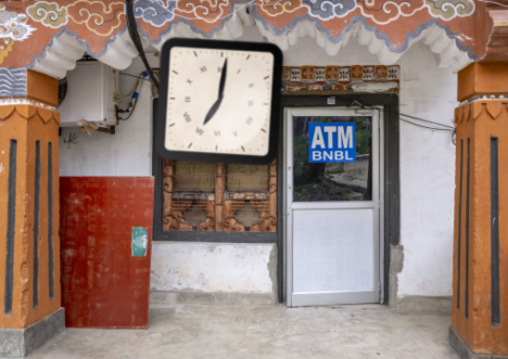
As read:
7.01
